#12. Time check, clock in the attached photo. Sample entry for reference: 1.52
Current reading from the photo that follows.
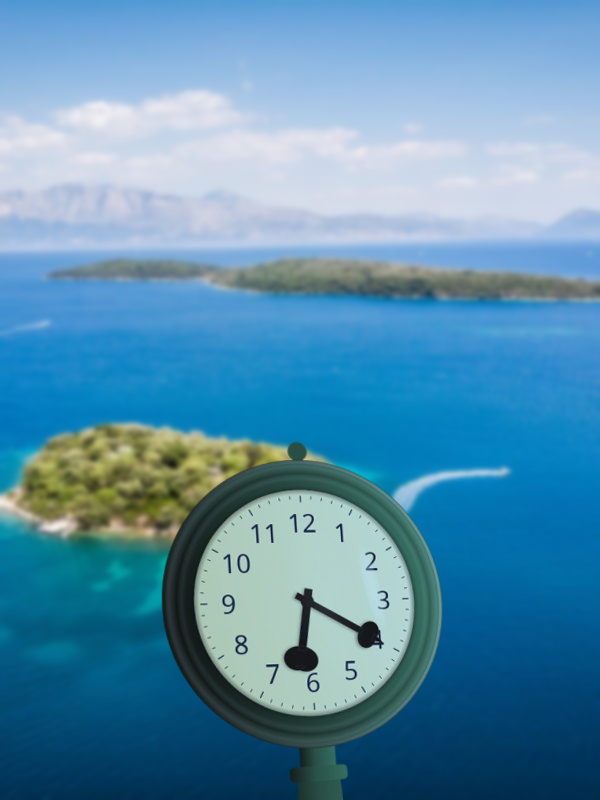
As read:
6.20
